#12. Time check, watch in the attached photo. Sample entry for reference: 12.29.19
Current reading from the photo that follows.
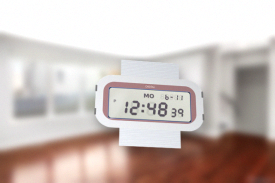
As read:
12.48.39
